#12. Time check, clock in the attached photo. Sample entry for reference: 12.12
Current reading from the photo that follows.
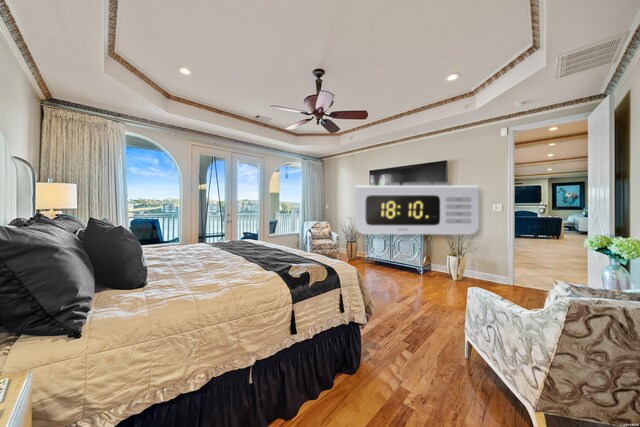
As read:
18.10
